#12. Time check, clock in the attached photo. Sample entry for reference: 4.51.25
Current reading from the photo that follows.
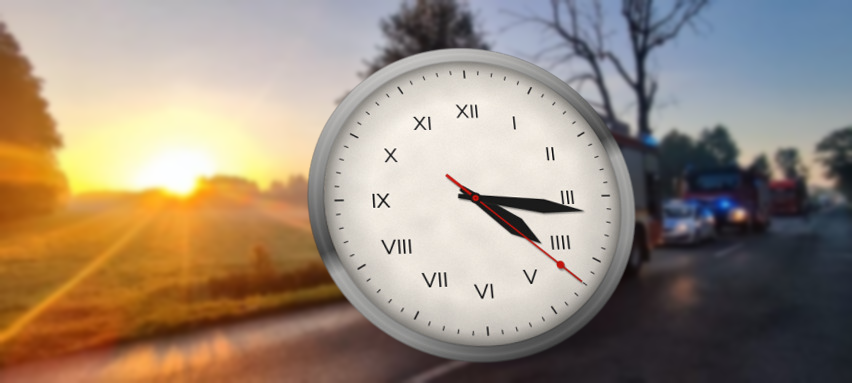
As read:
4.16.22
